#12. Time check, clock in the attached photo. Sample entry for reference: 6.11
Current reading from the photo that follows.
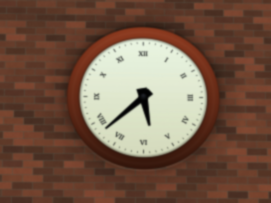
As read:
5.38
